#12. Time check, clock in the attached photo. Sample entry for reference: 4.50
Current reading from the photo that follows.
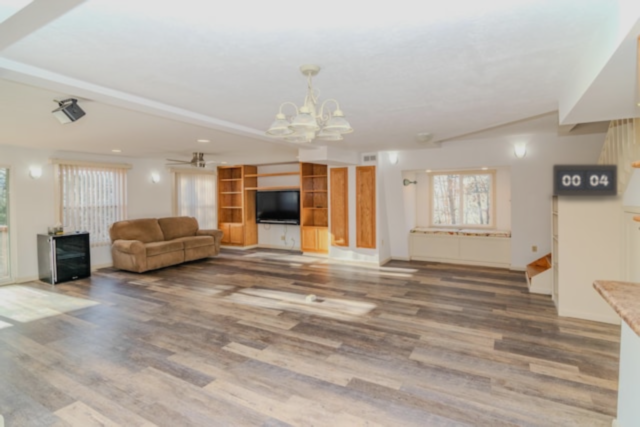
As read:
0.04
